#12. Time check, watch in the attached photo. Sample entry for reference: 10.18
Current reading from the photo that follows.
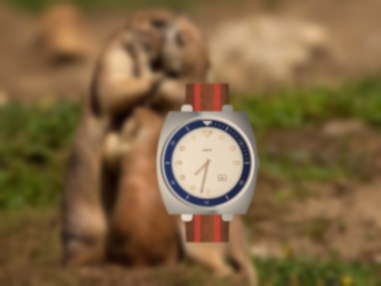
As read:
7.32
